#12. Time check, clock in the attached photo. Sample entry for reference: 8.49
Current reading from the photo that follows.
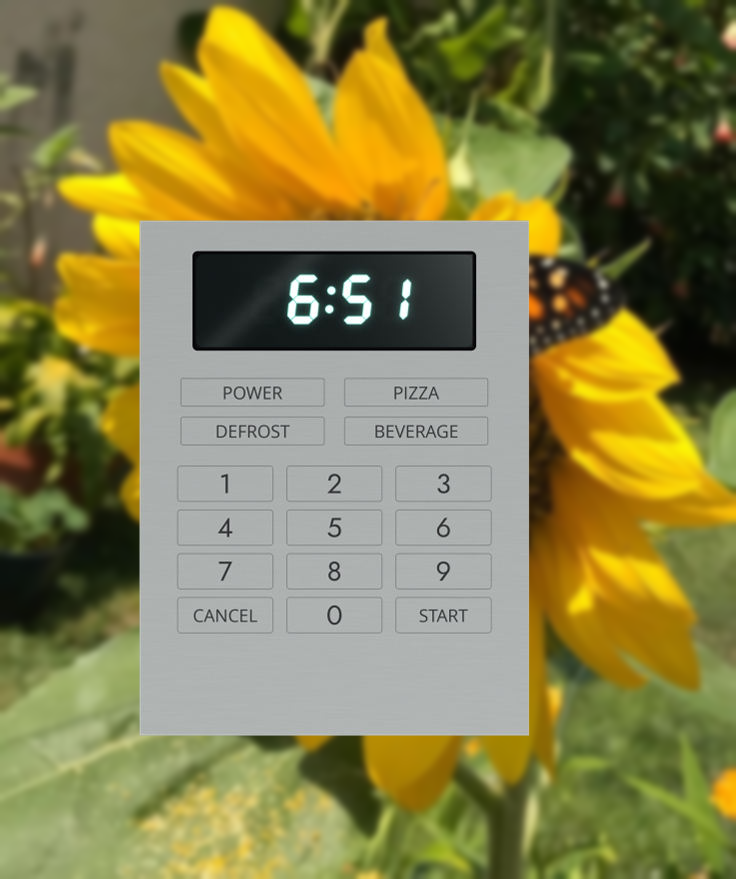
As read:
6.51
